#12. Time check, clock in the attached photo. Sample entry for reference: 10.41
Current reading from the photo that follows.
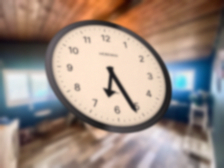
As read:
6.26
